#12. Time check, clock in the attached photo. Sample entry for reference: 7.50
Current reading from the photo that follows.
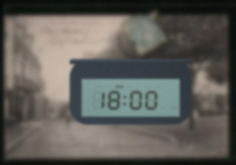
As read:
18.00
